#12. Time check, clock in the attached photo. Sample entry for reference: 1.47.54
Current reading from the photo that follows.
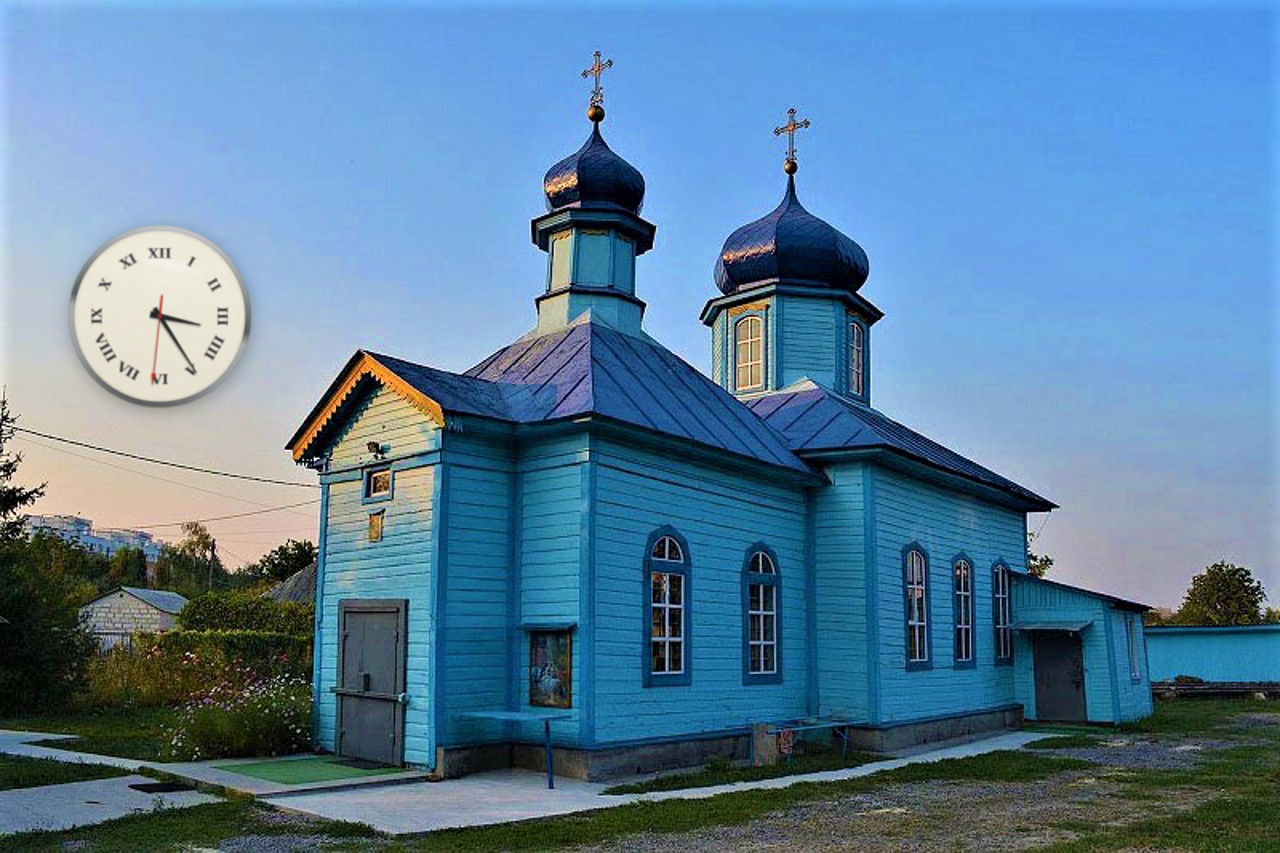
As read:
3.24.31
